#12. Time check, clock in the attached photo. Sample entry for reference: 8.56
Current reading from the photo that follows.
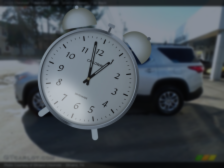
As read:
12.58
